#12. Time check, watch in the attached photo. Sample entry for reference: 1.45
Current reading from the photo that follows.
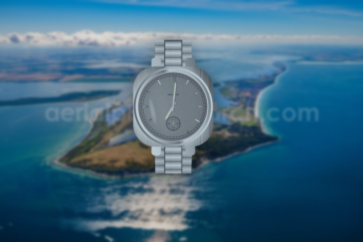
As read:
7.01
